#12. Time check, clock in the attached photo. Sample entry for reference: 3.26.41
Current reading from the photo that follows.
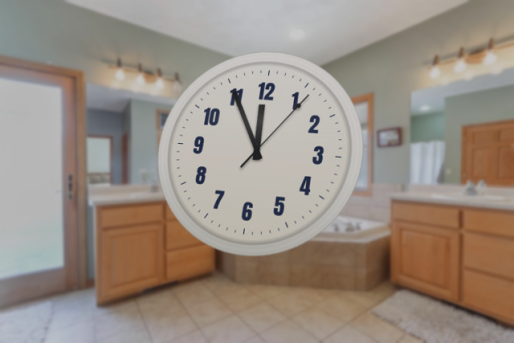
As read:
11.55.06
